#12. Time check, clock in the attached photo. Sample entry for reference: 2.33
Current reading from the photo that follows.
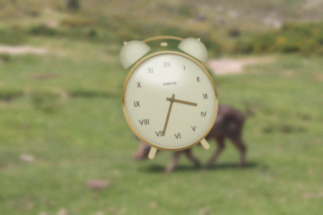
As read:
3.34
